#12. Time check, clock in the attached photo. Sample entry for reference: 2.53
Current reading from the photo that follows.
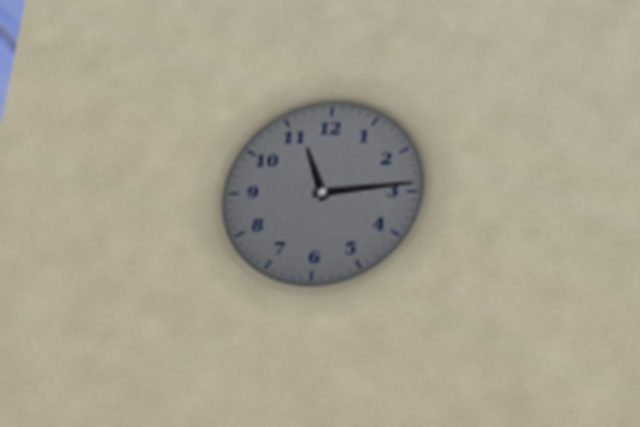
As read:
11.14
